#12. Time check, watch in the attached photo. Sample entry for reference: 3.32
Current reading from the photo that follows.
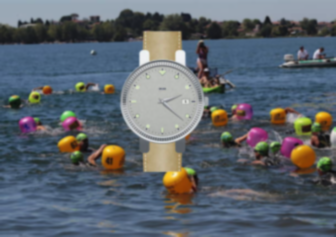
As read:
2.22
